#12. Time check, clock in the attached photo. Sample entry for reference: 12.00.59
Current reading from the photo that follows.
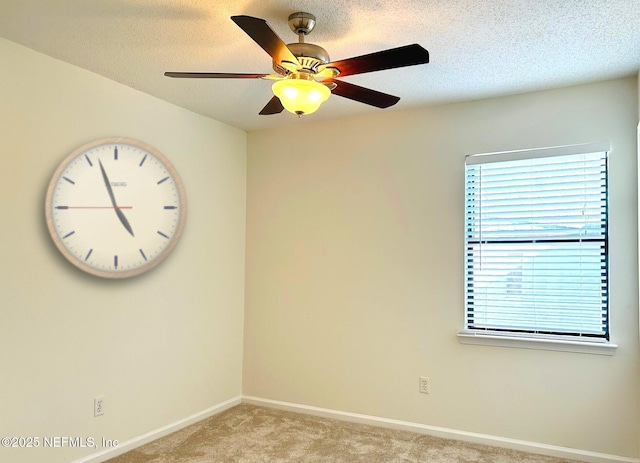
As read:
4.56.45
